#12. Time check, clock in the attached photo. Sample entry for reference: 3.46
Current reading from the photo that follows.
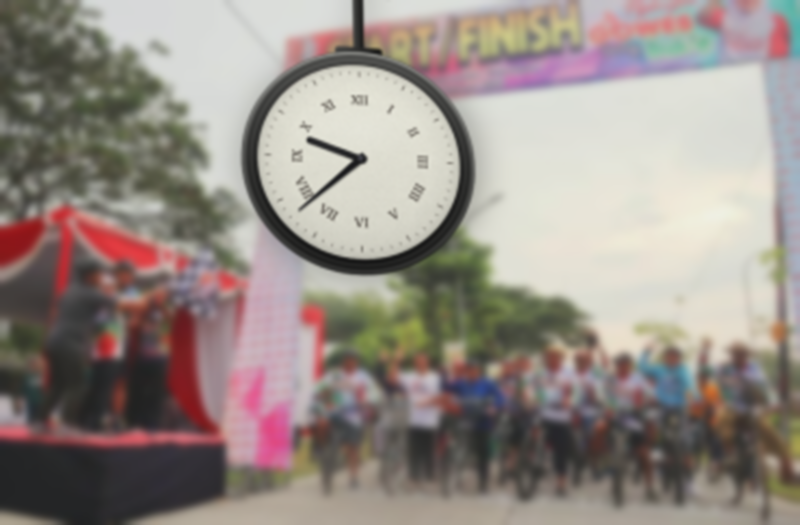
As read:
9.38
